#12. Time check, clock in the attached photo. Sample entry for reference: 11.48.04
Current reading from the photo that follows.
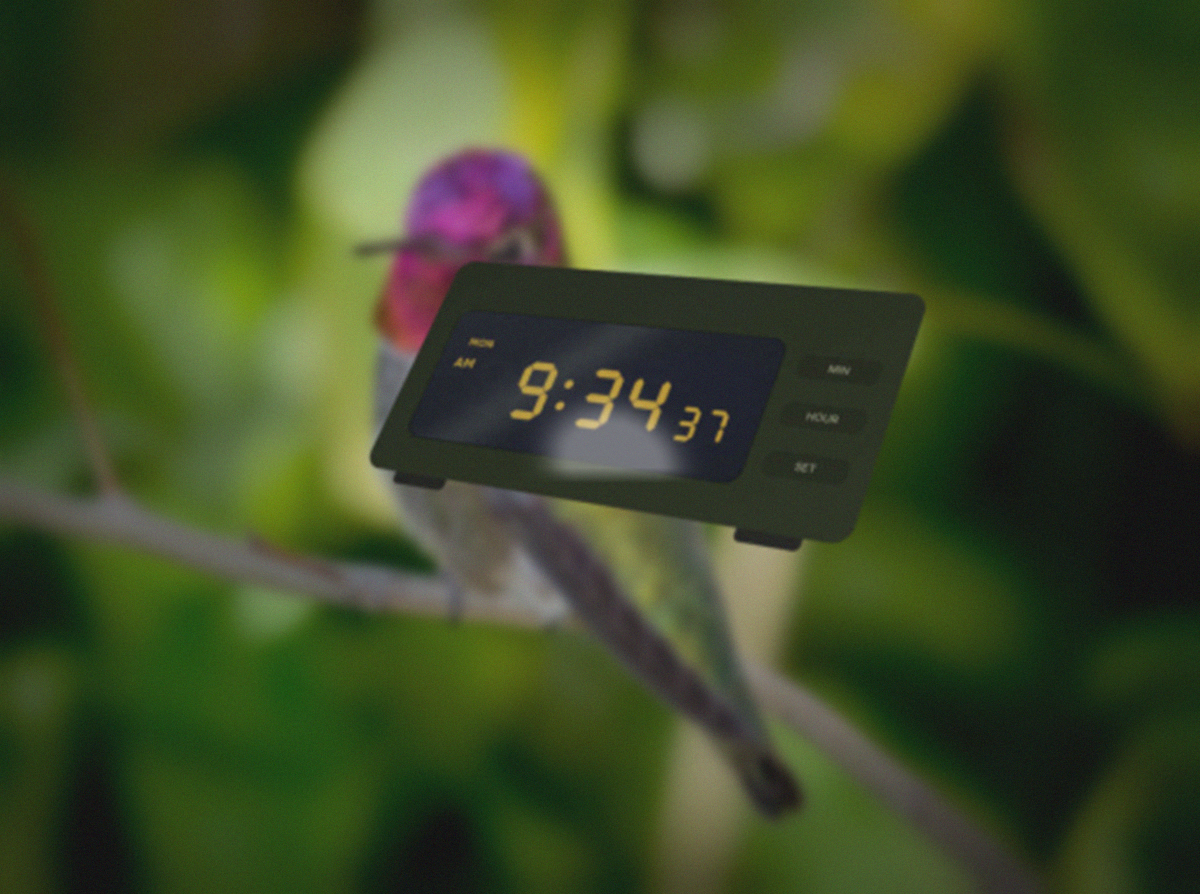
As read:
9.34.37
